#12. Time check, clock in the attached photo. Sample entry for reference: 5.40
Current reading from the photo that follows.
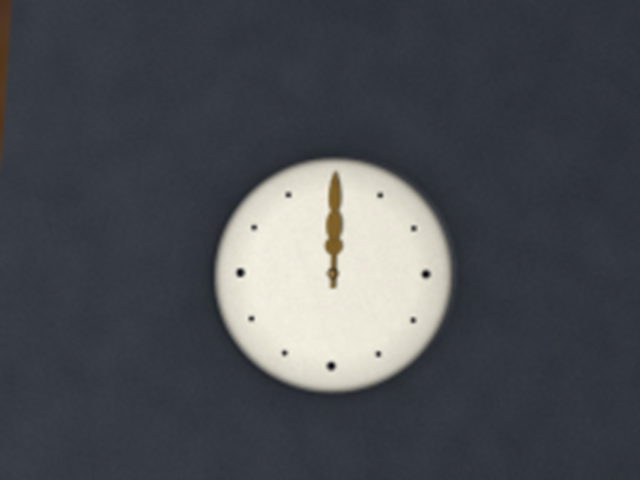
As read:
12.00
